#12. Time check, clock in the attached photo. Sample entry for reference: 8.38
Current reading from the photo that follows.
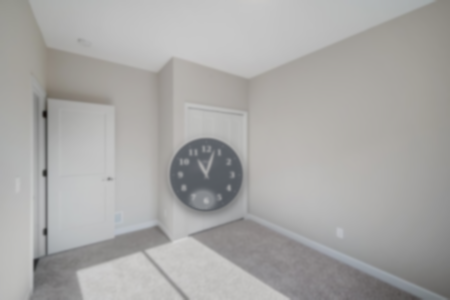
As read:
11.03
